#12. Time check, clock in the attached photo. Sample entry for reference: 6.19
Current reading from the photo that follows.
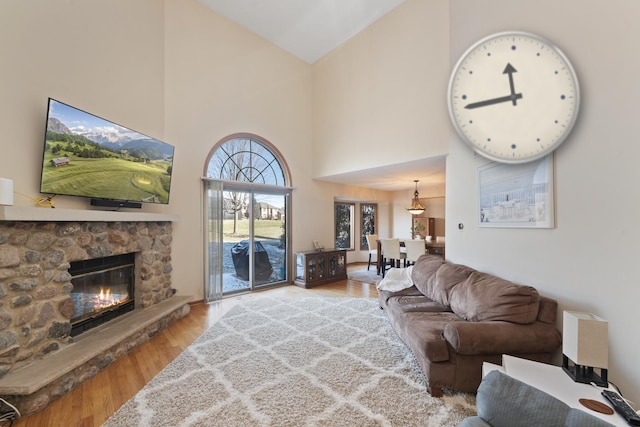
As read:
11.43
